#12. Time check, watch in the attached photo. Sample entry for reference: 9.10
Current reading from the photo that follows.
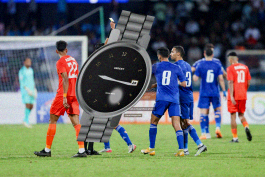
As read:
9.16
